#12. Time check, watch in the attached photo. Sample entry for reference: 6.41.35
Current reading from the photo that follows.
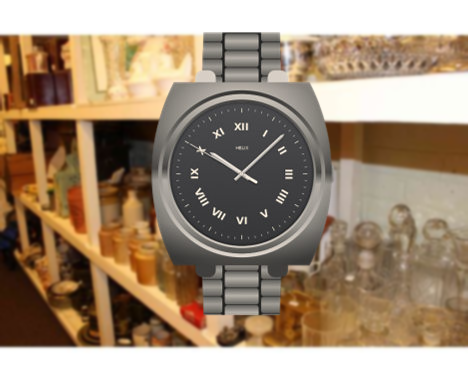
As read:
10.07.50
